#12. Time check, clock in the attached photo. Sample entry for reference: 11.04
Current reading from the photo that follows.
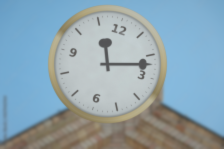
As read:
11.12
